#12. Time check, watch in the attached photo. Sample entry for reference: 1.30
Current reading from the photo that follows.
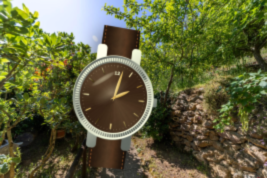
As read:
2.02
